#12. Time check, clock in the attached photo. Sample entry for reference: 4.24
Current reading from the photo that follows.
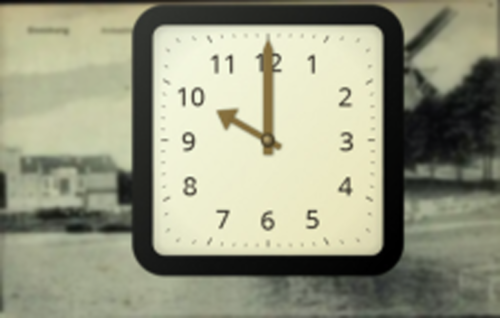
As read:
10.00
